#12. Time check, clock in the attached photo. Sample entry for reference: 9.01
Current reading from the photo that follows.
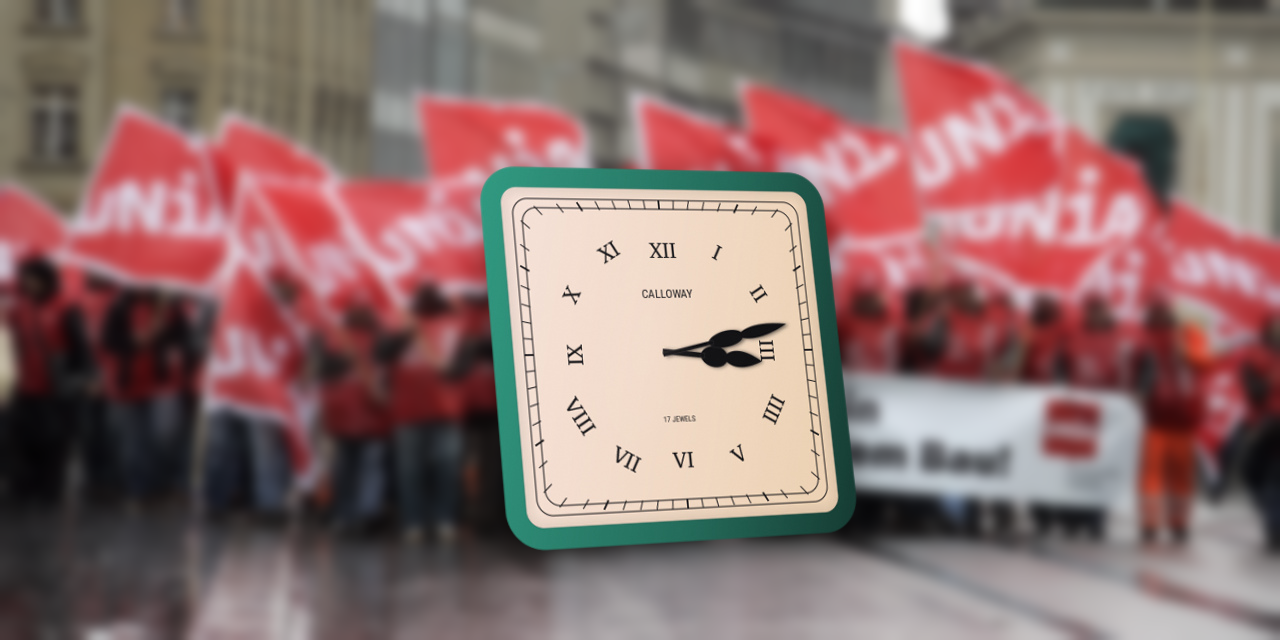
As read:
3.13
